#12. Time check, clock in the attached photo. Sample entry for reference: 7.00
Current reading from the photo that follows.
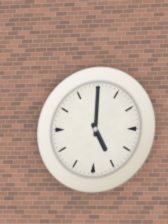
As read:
5.00
